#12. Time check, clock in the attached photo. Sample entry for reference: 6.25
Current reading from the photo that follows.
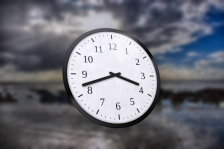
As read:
3.42
